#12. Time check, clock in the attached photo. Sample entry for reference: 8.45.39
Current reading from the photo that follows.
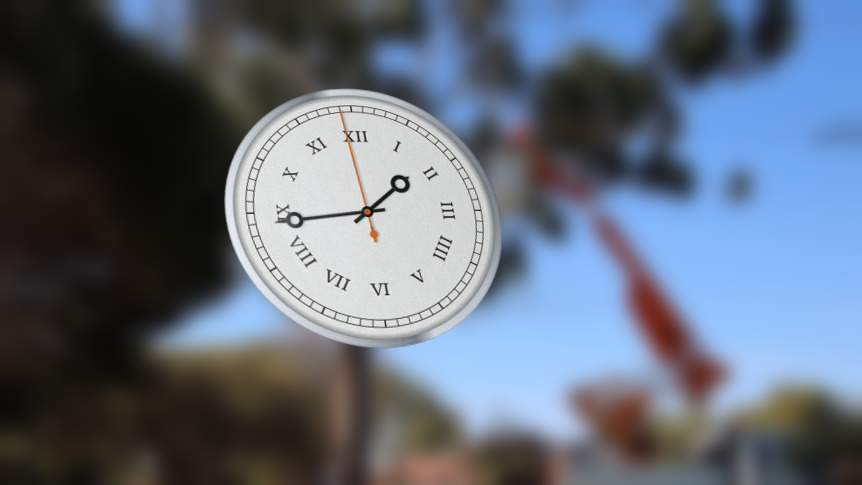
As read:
1.43.59
